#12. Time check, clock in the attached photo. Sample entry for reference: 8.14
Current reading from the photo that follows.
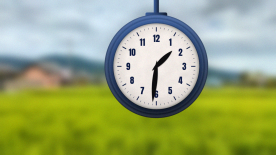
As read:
1.31
